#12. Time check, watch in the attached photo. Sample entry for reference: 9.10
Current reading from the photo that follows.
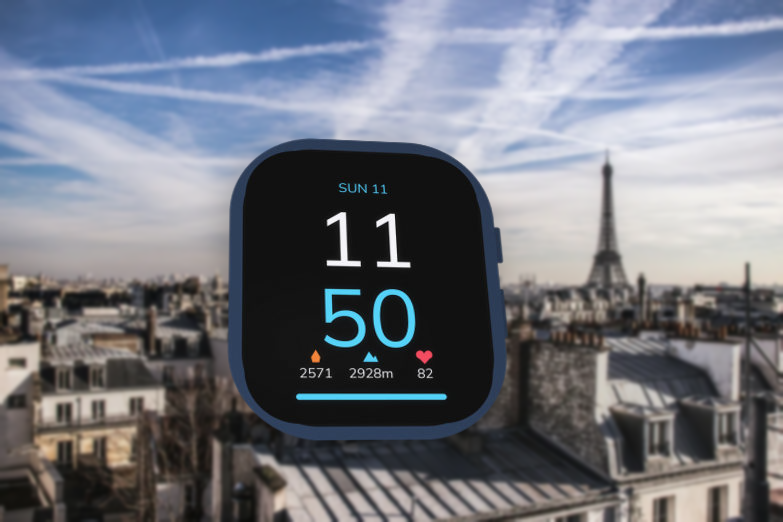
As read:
11.50
